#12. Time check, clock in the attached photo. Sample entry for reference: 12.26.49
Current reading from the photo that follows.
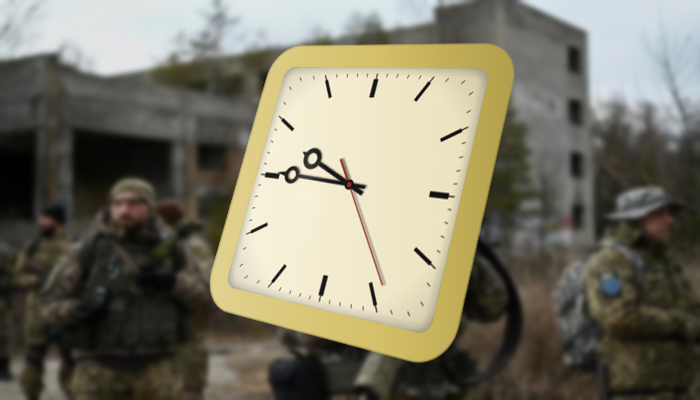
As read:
9.45.24
